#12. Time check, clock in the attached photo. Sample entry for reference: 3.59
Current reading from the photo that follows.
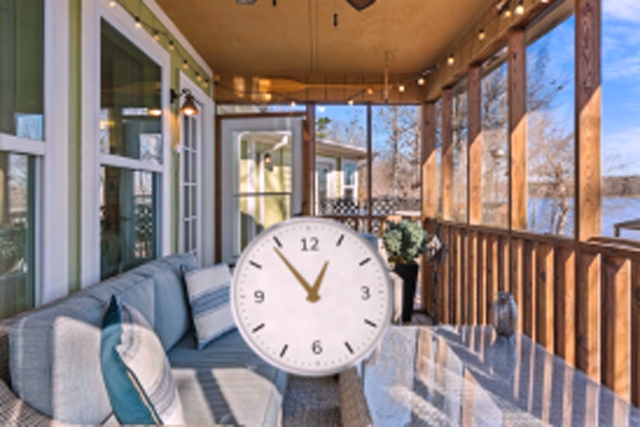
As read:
12.54
